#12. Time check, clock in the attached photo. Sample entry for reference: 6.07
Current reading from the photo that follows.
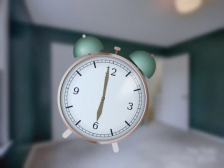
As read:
5.59
